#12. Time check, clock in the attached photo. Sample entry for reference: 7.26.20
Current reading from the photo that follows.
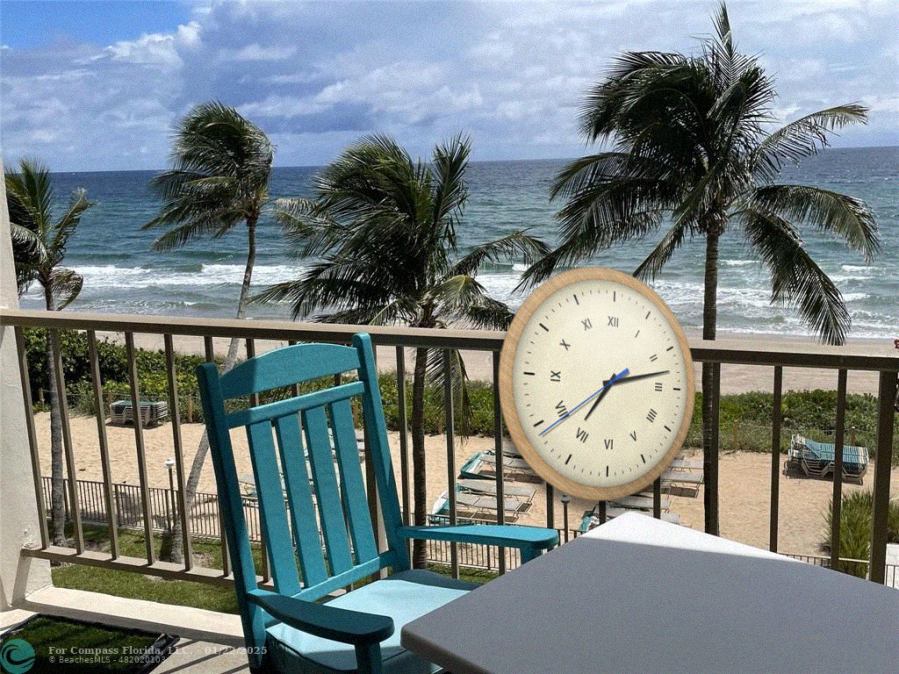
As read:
7.12.39
